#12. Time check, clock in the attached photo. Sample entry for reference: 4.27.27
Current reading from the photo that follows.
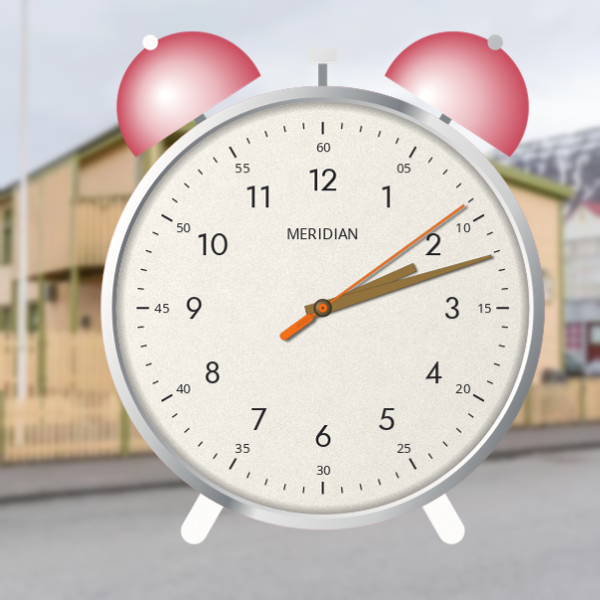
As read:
2.12.09
